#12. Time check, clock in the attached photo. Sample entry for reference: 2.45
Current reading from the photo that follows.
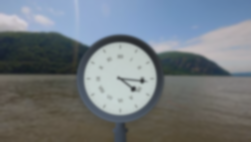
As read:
4.16
